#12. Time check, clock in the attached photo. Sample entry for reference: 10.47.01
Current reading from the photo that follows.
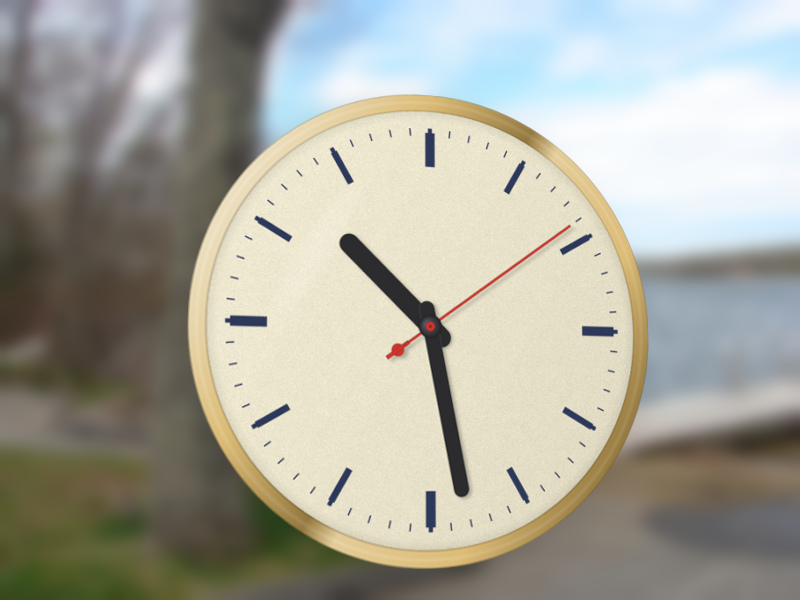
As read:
10.28.09
